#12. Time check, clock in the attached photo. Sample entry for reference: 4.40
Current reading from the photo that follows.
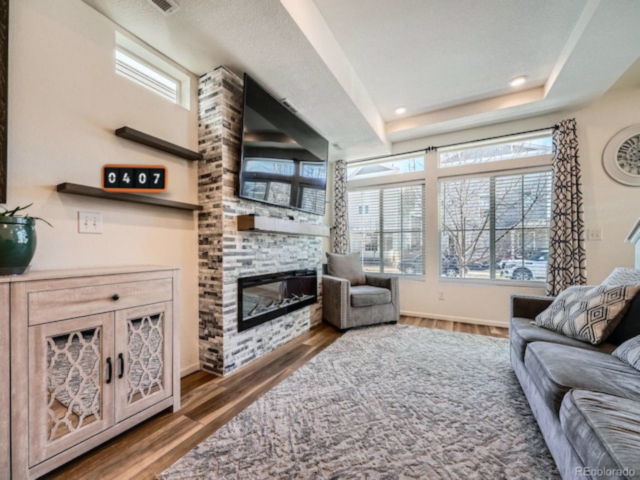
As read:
4.07
